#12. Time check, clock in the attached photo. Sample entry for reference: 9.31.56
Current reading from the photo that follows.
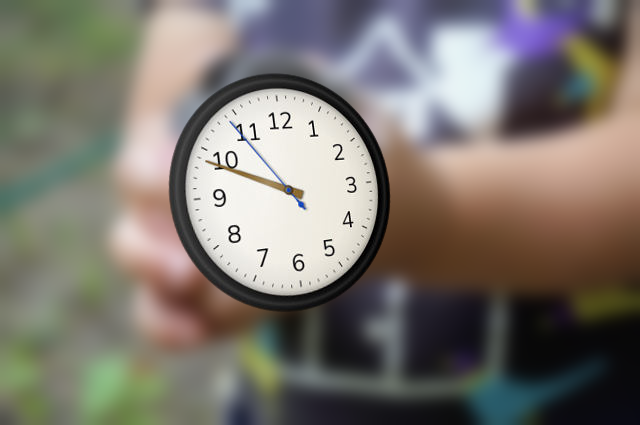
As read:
9.48.54
